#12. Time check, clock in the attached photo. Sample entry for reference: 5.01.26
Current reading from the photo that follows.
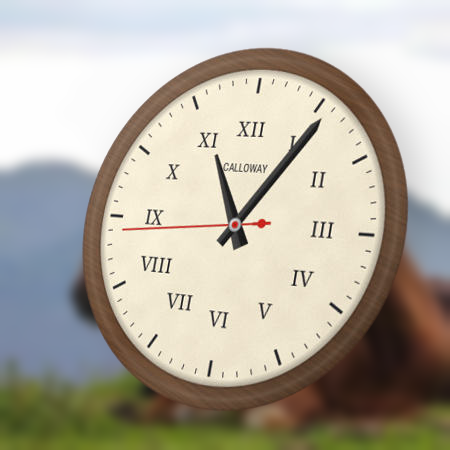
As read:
11.05.44
